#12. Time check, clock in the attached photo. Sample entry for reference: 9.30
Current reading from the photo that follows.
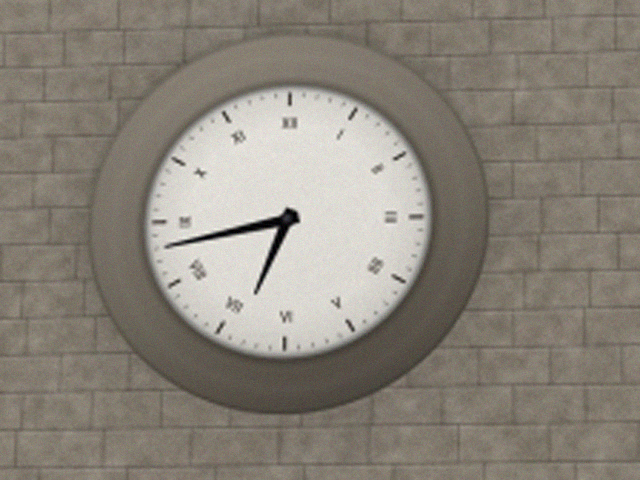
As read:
6.43
